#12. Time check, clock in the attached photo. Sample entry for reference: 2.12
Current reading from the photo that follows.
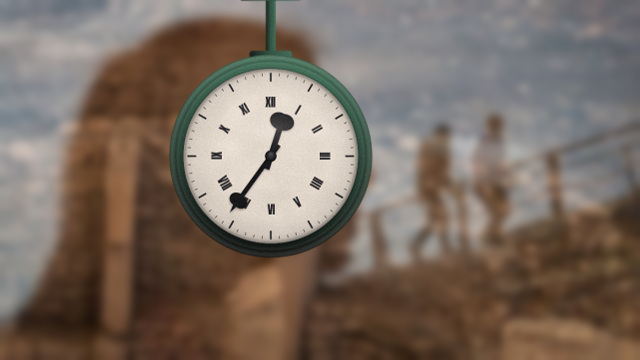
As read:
12.36
